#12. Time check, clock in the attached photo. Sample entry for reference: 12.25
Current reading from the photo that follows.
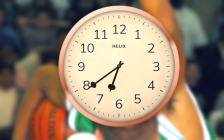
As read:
6.39
